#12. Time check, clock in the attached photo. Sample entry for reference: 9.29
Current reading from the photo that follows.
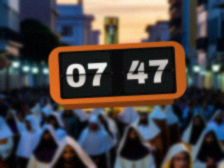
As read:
7.47
